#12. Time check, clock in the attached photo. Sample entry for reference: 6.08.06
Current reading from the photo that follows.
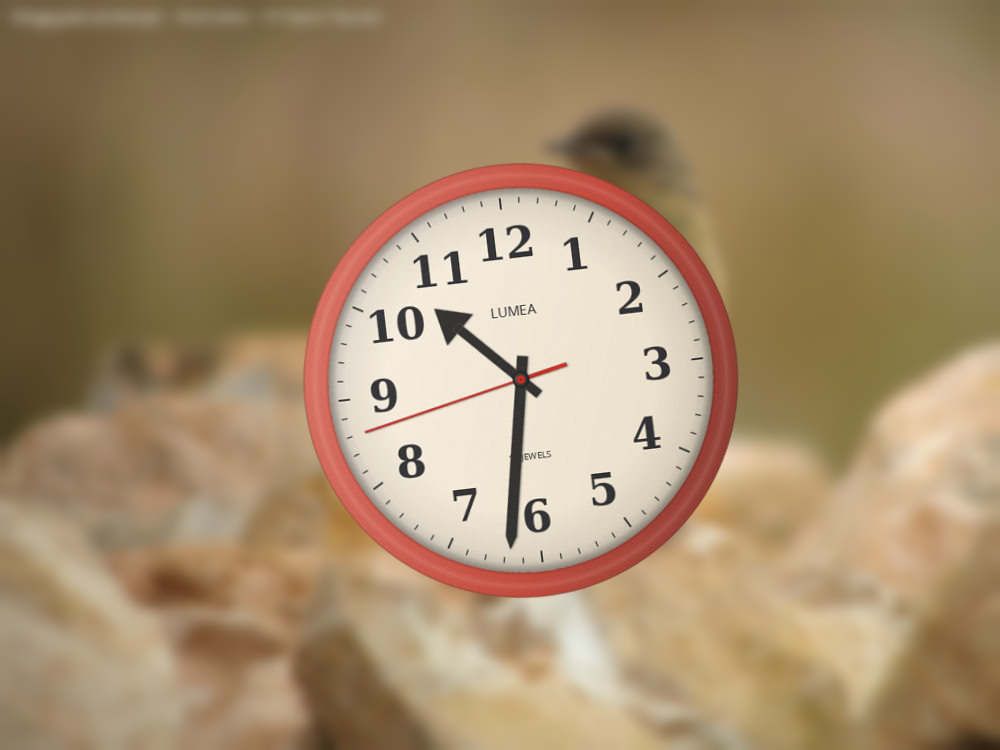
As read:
10.31.43
